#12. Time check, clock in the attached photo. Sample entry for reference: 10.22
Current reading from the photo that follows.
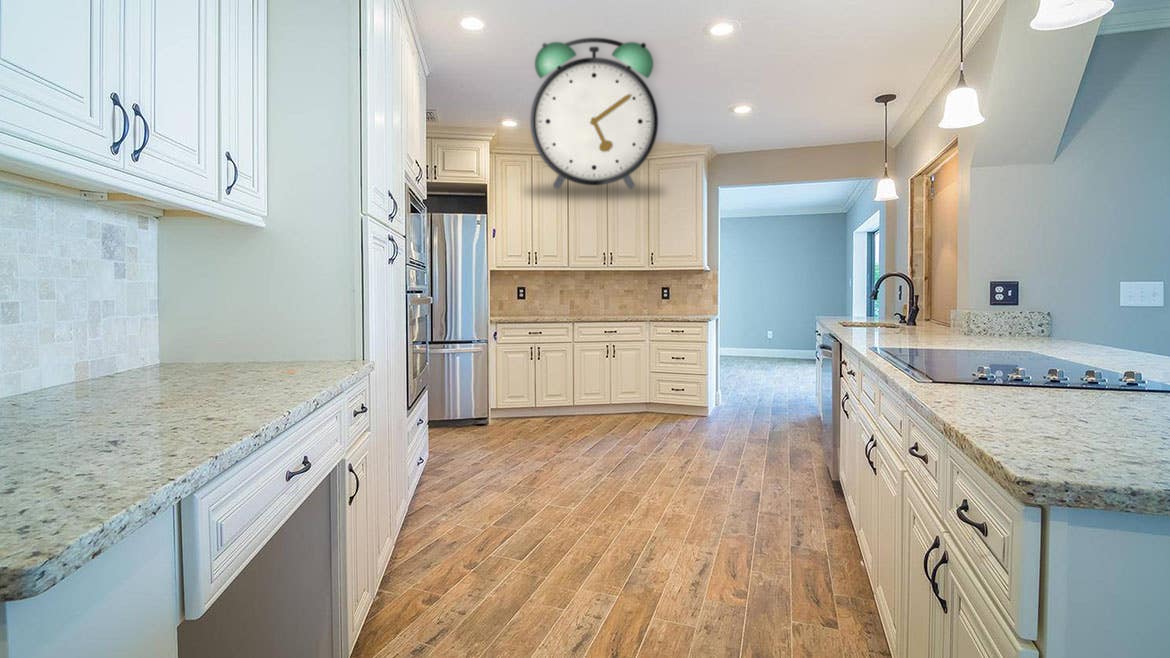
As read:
5.09
